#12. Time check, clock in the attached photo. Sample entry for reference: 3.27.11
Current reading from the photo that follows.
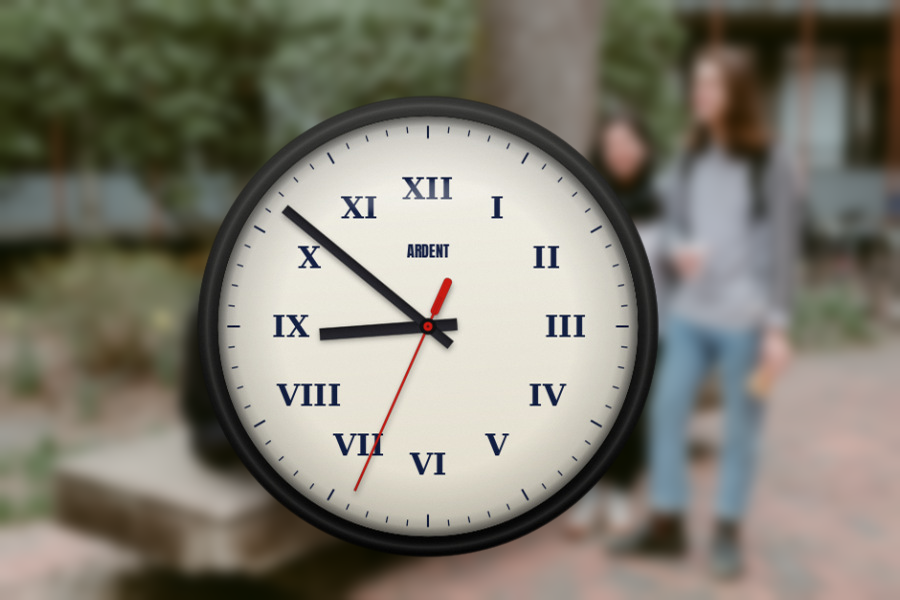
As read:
8.51.34
